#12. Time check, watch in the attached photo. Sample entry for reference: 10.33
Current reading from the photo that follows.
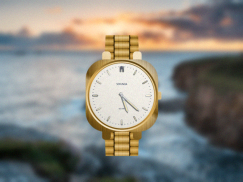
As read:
5.22
